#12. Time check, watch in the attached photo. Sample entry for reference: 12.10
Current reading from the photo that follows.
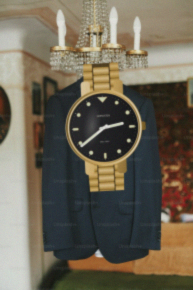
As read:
2.39
